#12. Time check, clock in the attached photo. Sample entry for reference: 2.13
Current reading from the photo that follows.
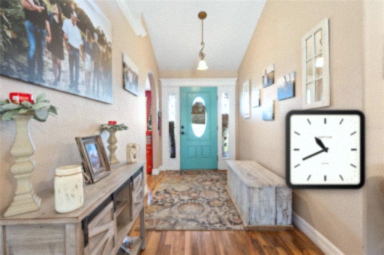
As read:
10.41
